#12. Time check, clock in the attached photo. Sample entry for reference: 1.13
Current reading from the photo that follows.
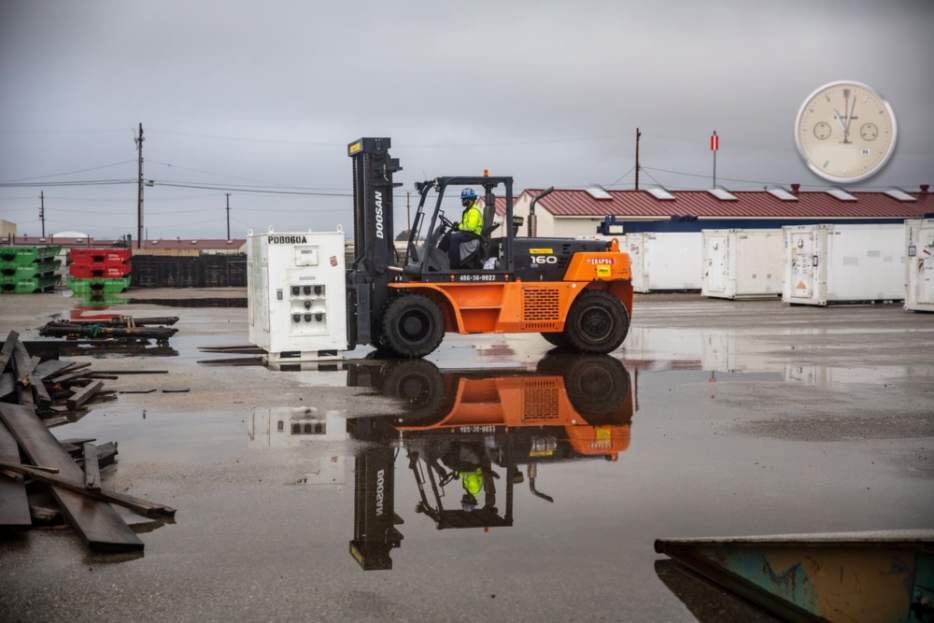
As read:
11.02
